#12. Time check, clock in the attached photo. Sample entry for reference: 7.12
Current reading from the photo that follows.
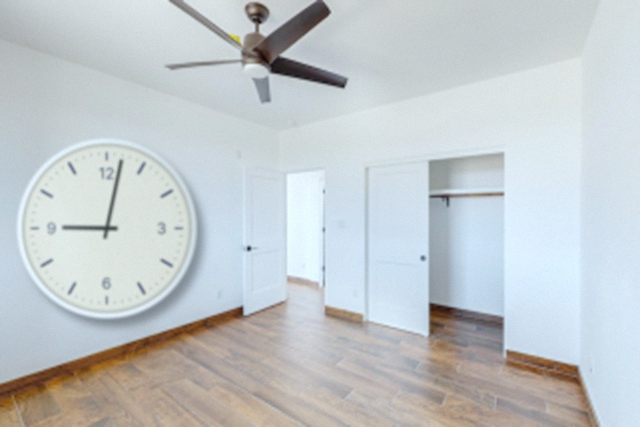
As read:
9.02
